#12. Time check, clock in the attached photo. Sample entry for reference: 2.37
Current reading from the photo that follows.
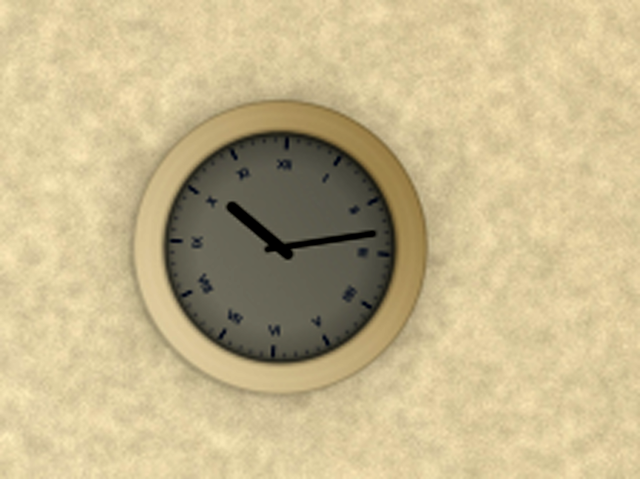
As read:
10.13
